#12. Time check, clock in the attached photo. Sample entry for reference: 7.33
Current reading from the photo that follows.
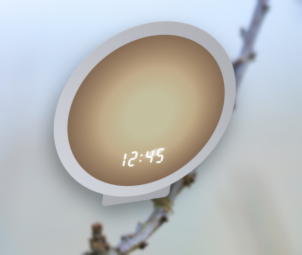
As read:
12.45
